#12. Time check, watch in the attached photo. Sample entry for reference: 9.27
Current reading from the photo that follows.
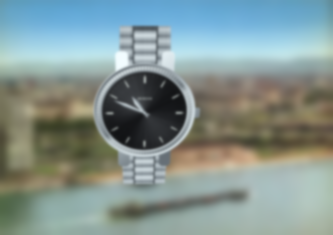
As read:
10.49
